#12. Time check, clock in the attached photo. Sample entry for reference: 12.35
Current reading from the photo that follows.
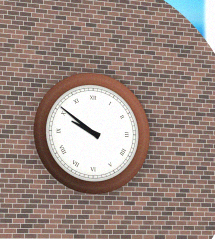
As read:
9.51
